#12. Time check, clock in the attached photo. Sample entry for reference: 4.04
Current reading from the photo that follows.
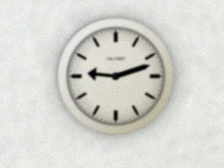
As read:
9.12
